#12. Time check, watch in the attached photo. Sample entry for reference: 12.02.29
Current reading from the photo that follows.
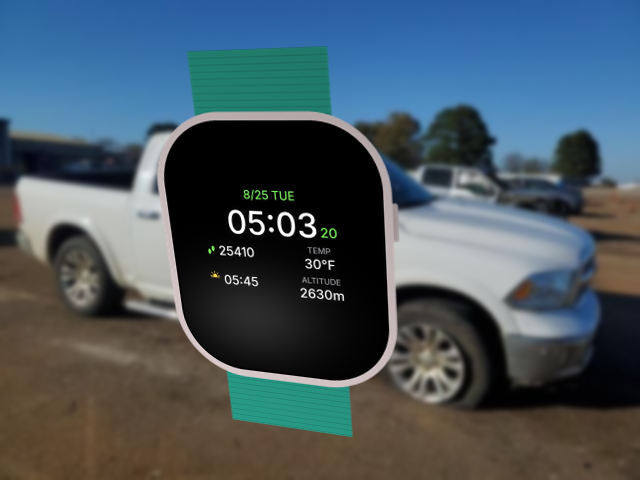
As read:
5.03.20
